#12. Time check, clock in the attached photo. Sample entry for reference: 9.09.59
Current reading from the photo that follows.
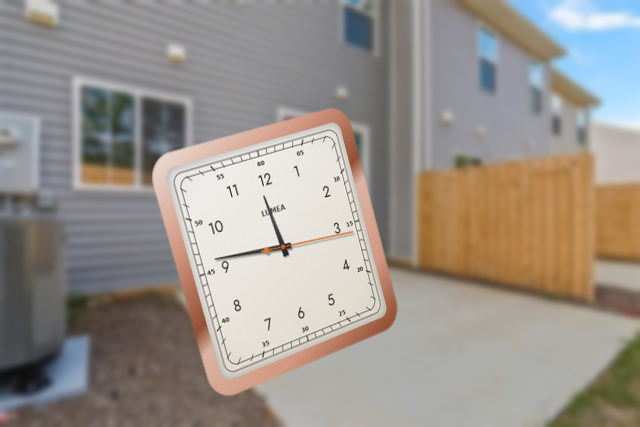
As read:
11.46.16
